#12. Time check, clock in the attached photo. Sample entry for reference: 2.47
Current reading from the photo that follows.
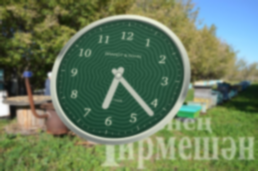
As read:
6.22
